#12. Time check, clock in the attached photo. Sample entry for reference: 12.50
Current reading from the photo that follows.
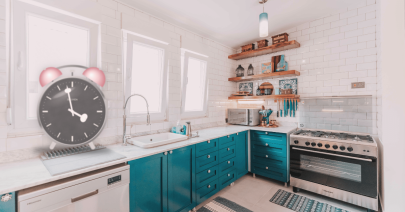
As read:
3.58
